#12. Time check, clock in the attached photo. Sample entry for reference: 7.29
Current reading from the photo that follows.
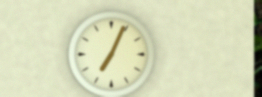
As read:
7.04
